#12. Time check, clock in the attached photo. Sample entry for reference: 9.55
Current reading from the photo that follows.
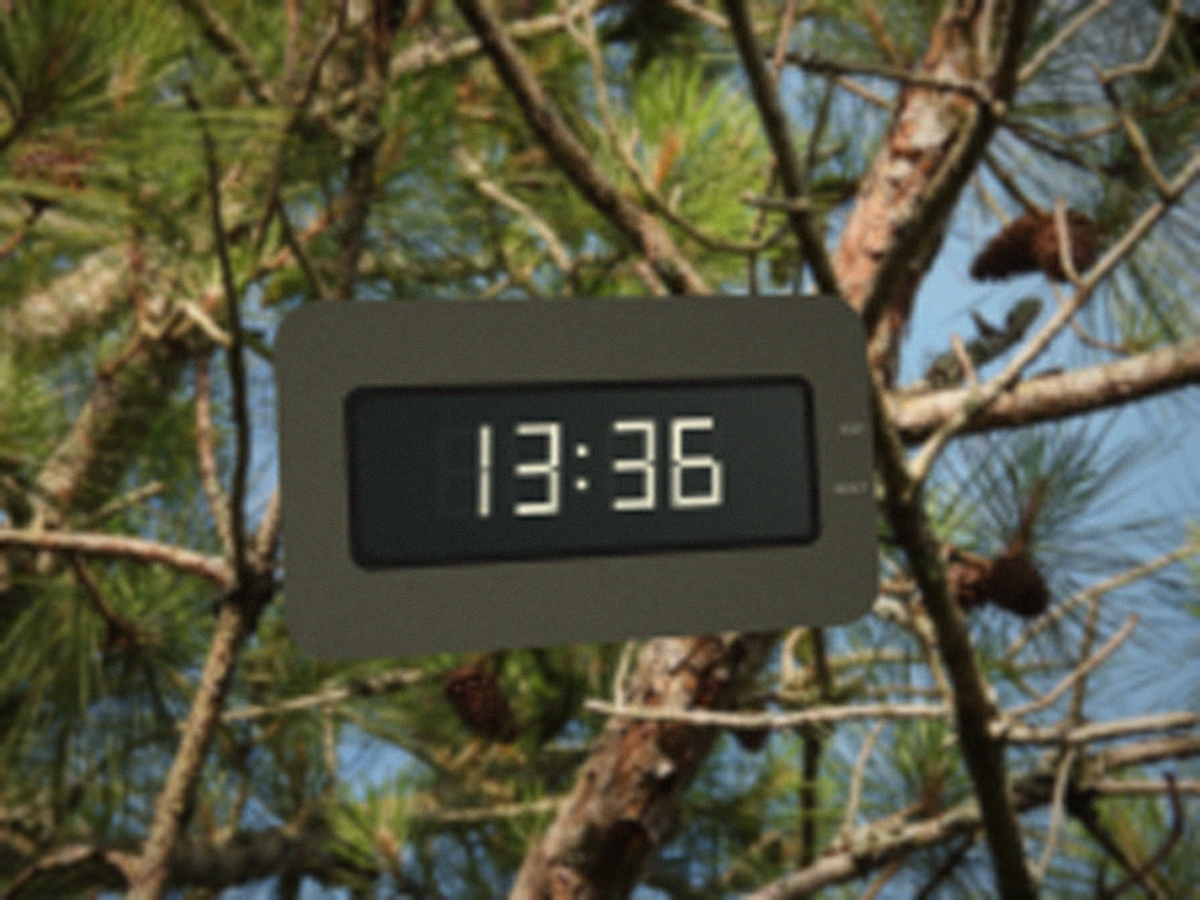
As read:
13.36
